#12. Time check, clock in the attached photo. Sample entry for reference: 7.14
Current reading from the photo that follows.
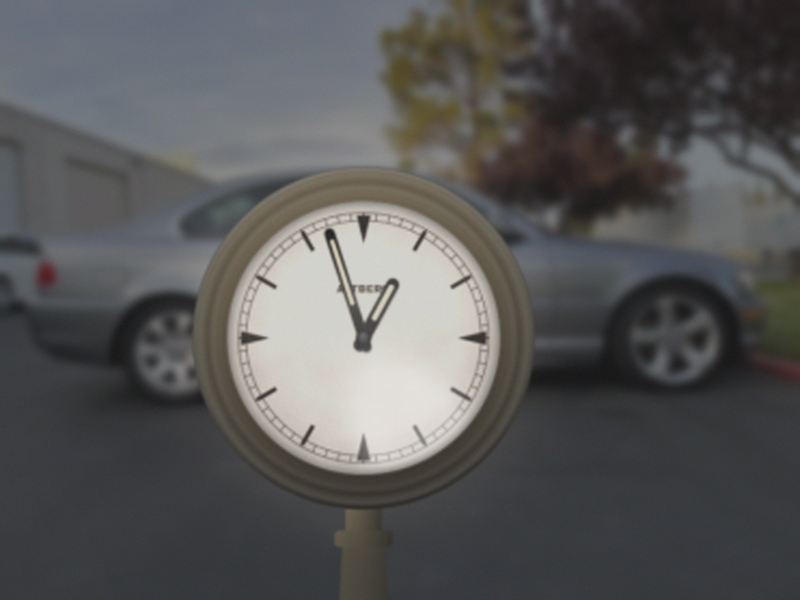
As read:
12.57
